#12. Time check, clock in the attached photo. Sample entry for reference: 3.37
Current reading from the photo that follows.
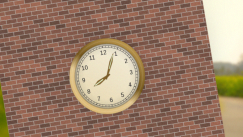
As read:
8.04
